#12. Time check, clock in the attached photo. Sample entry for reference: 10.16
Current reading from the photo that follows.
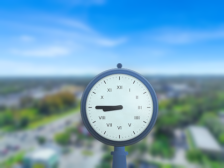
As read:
8.45
